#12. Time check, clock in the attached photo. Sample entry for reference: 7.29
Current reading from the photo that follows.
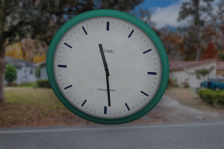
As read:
11.29
